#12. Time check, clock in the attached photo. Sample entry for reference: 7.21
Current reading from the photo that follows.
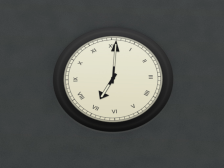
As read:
7.01
